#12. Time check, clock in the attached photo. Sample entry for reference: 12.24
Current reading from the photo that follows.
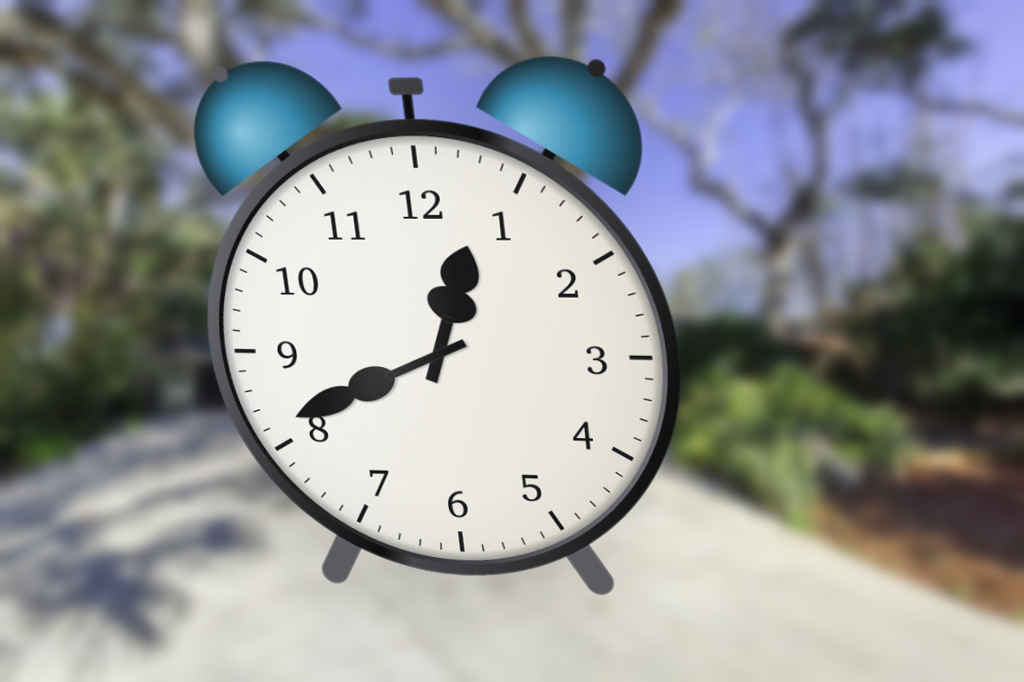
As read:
12.41
